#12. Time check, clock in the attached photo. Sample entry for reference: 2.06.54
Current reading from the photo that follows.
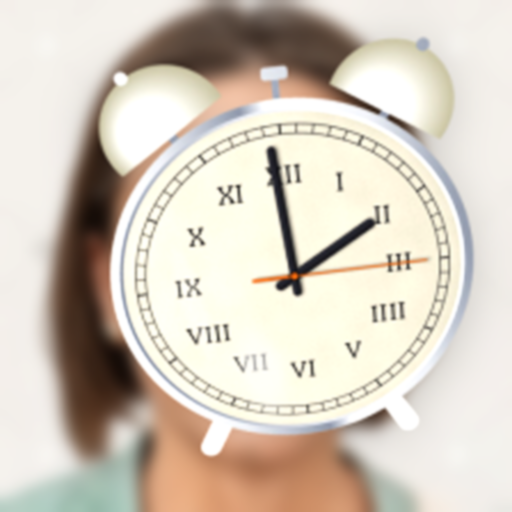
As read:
1.59.15
